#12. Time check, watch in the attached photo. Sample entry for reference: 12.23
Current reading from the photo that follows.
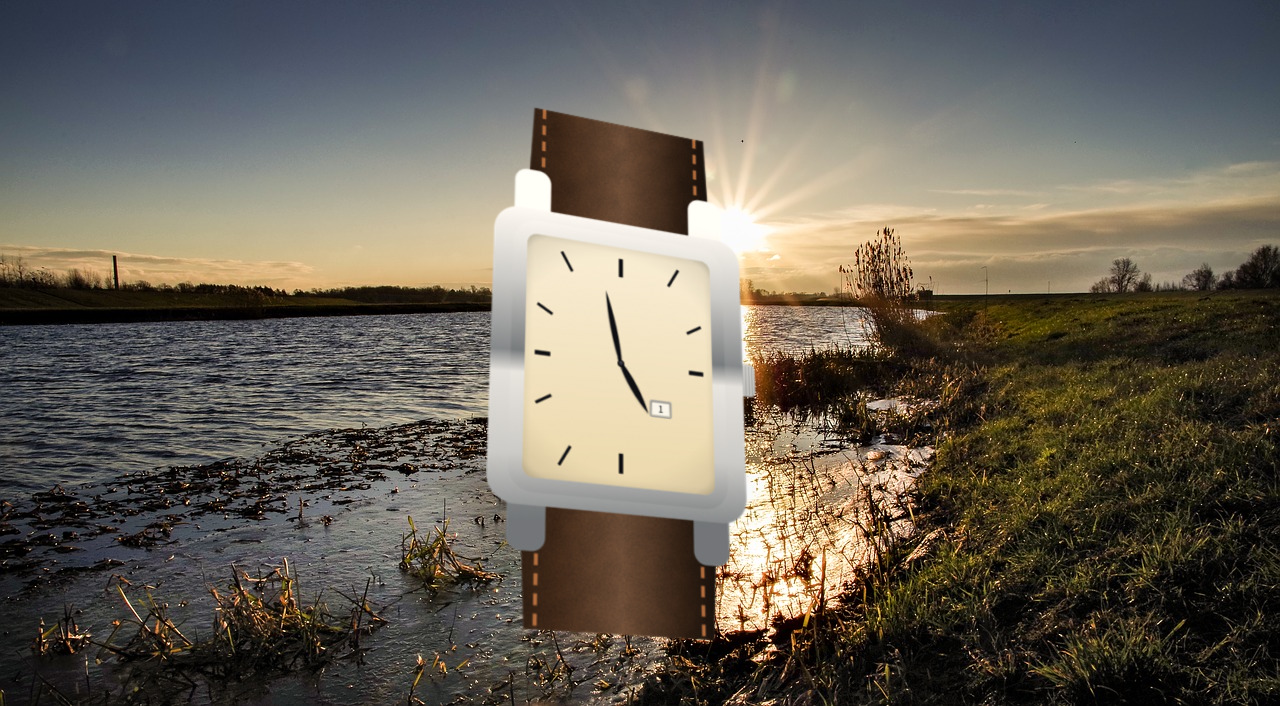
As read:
4.58
